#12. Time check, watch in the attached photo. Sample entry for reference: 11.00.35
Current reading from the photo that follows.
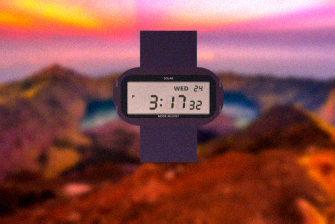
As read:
3.17.32
